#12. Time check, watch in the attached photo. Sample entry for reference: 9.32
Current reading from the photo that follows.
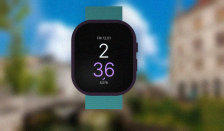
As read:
2.36
